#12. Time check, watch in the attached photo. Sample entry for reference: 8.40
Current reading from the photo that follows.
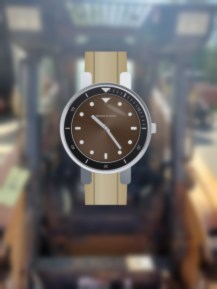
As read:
10.24
